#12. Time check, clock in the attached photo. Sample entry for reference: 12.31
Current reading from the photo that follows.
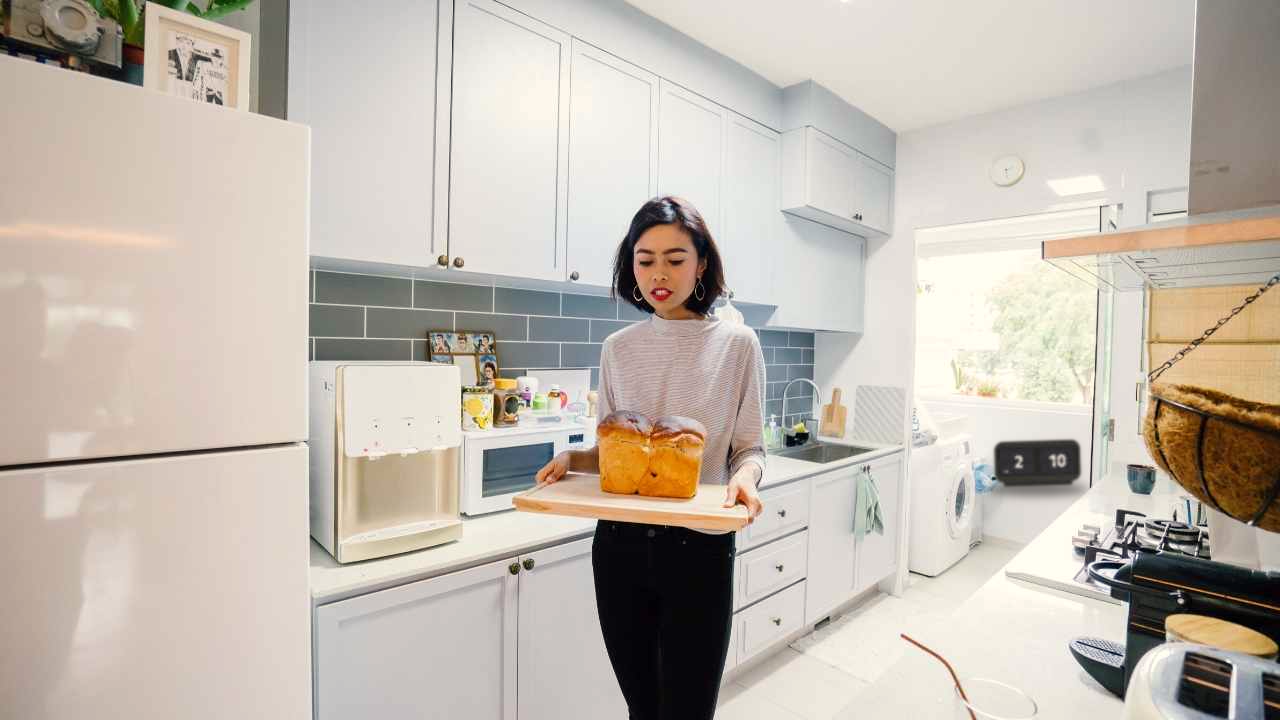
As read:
2.10
